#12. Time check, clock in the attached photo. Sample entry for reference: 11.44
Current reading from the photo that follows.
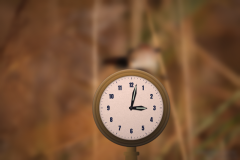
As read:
3.02
